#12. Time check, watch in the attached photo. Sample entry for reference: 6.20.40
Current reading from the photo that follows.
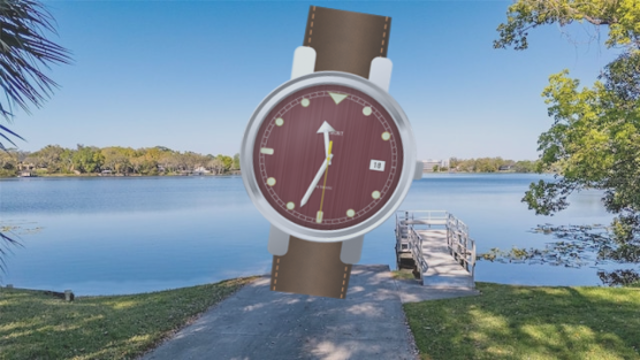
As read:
11.33.30
